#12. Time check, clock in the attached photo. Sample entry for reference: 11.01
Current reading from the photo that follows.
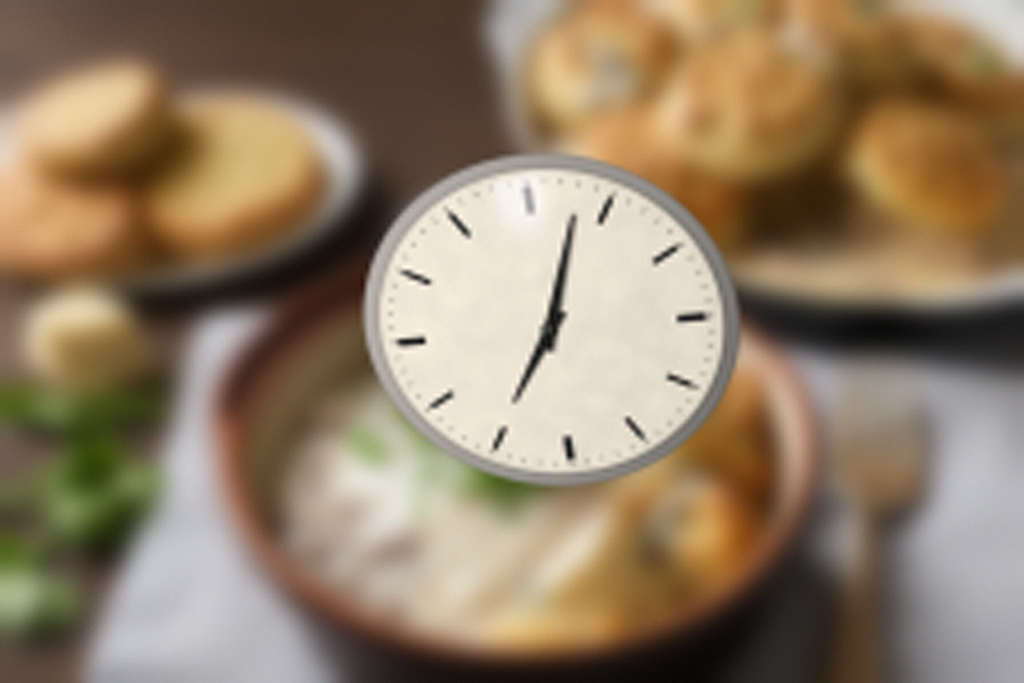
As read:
7.03
